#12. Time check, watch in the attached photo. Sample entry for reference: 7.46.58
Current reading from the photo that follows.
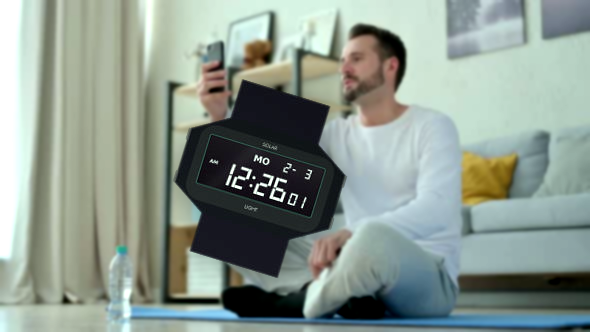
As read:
12.26.01
